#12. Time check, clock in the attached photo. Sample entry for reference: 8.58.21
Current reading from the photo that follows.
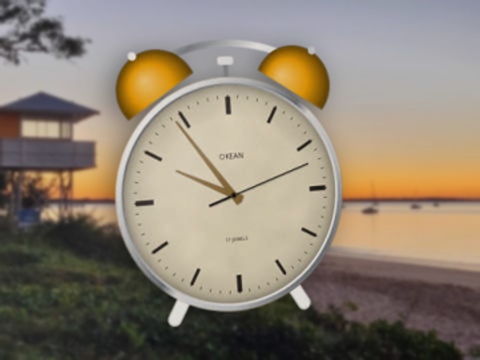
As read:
9.54.12
